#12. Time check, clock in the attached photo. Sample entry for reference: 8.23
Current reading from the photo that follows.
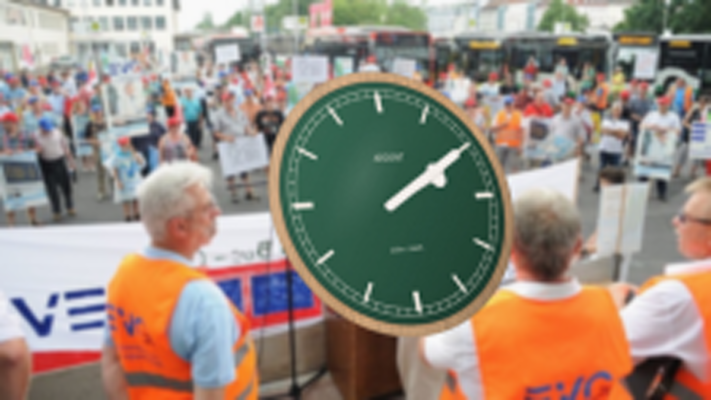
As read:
2.10
